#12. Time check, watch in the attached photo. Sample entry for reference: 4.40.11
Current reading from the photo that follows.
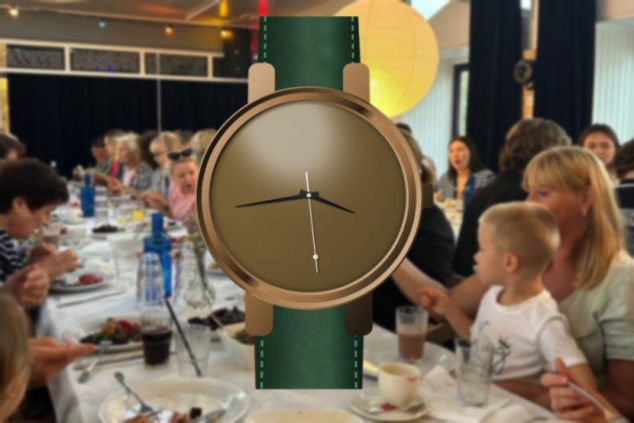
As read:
3.43.29
